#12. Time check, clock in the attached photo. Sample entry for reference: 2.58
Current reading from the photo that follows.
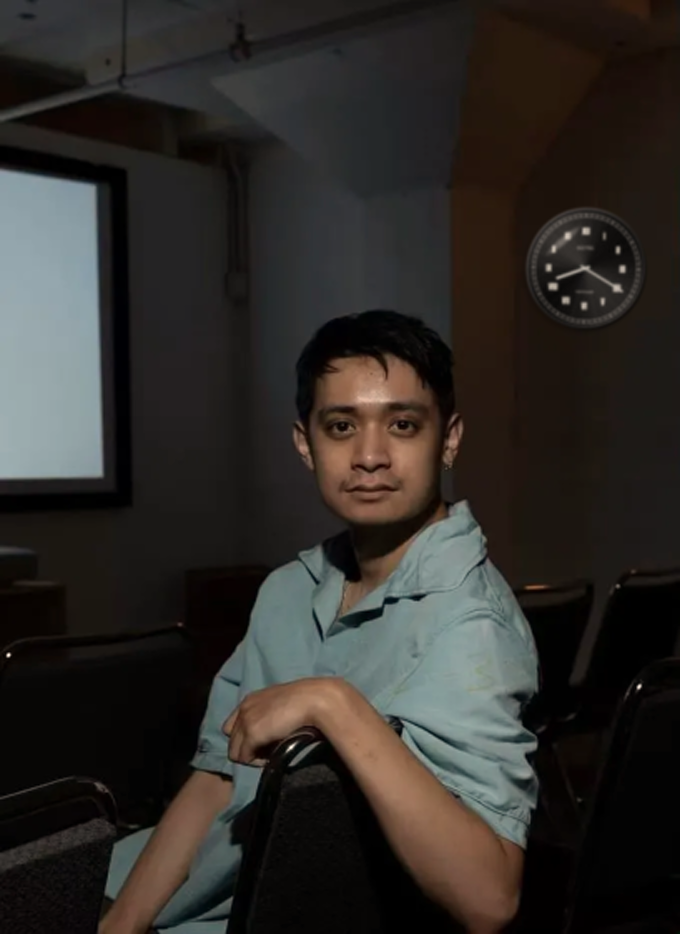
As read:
8.20
